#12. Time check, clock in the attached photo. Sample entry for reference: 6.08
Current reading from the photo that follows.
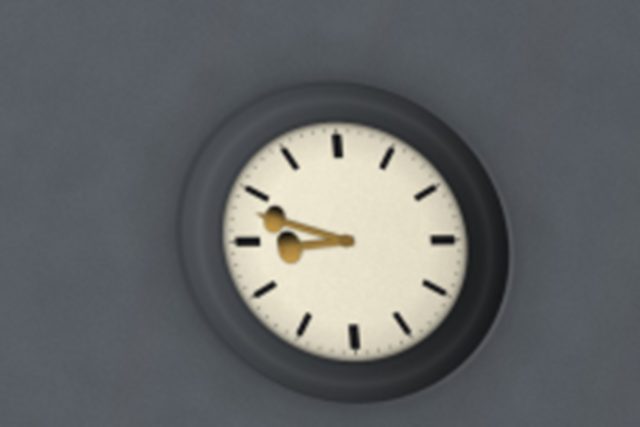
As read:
8.48
